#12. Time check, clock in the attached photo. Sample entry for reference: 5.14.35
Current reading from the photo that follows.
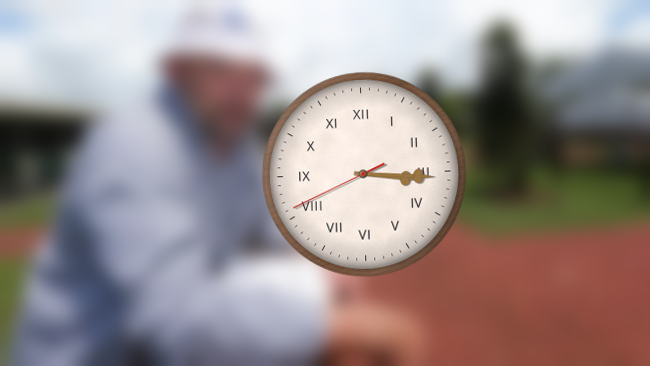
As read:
3.15.41
